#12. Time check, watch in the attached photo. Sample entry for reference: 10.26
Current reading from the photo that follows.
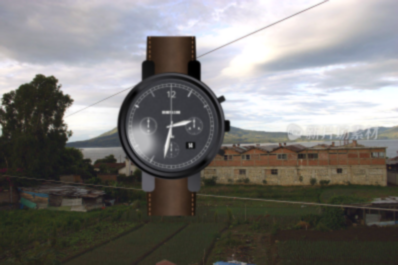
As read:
2.32
